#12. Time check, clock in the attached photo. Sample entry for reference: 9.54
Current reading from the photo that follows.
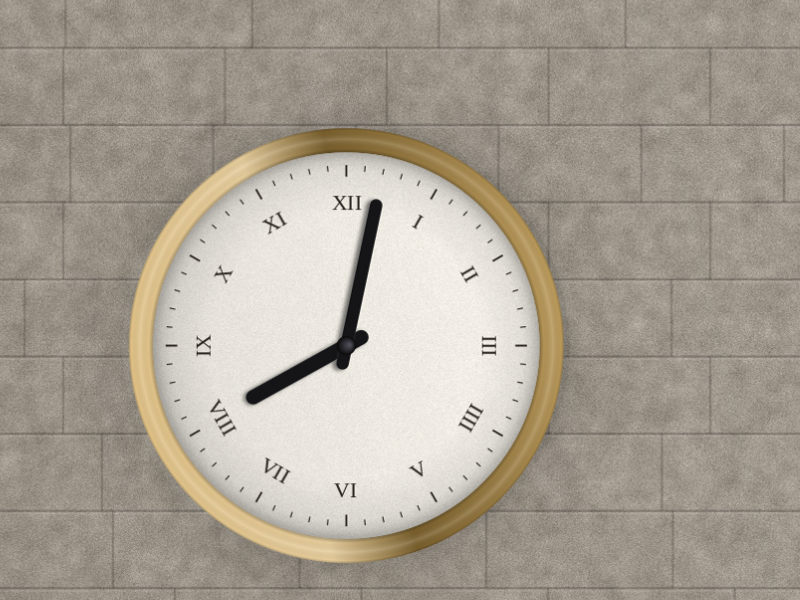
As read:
8.02
